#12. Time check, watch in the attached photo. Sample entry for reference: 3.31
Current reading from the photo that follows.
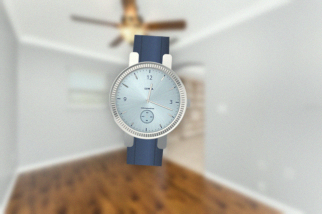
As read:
12.18
